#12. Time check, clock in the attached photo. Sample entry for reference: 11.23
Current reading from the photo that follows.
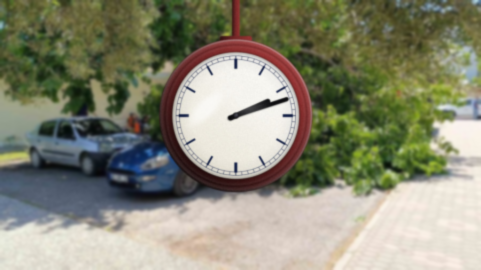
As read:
2.12
